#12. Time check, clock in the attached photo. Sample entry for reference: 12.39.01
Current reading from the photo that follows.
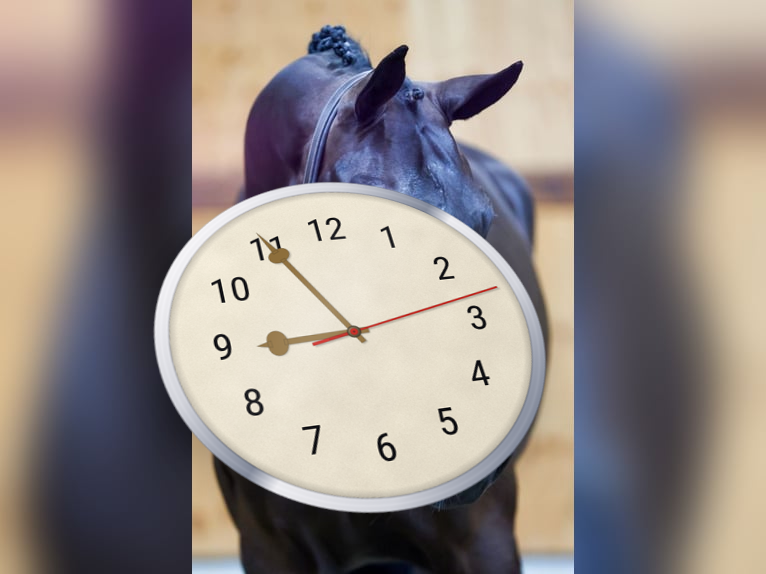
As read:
8.55.13
